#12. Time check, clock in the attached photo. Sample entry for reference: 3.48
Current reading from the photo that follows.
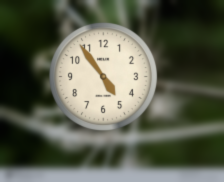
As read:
4.54
